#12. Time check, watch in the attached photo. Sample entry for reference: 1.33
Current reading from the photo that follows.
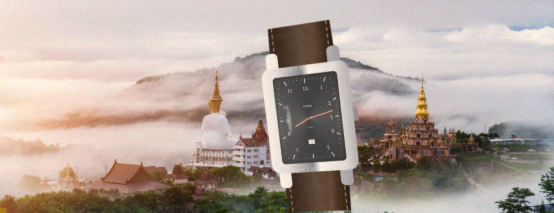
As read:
8.13
